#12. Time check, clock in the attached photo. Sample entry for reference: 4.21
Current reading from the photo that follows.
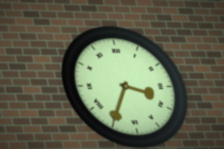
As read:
3.35
